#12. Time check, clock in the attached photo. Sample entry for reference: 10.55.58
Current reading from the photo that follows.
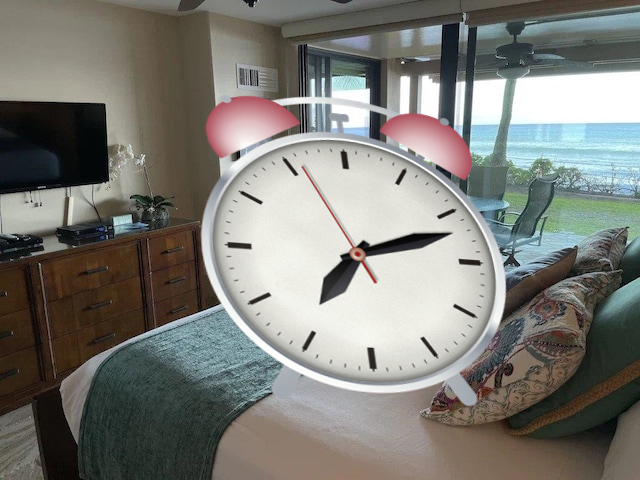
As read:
7.11.56
